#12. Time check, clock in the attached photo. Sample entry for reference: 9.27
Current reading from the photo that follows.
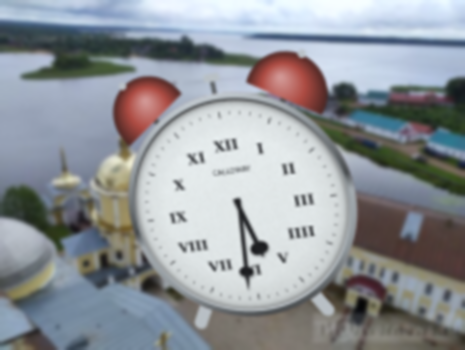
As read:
5.31
